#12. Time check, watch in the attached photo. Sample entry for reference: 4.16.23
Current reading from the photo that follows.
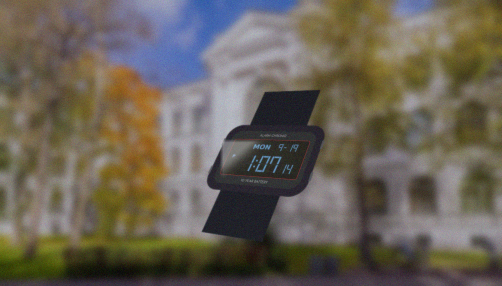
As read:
1.07.14
